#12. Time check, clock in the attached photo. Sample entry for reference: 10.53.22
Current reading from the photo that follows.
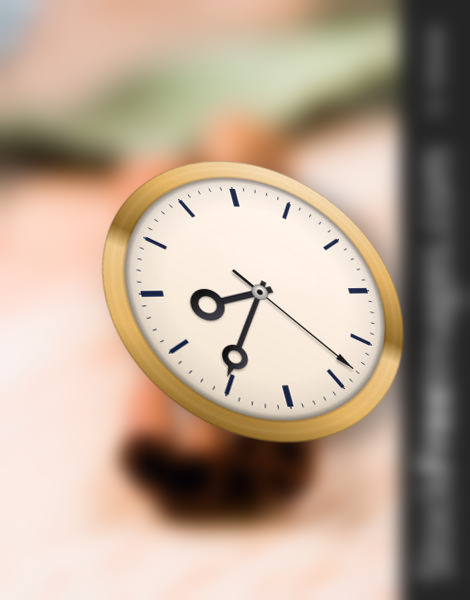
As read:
8.35.23
